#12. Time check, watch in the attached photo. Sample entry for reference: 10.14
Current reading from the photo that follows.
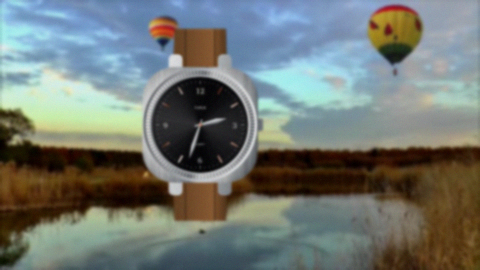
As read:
2.33
